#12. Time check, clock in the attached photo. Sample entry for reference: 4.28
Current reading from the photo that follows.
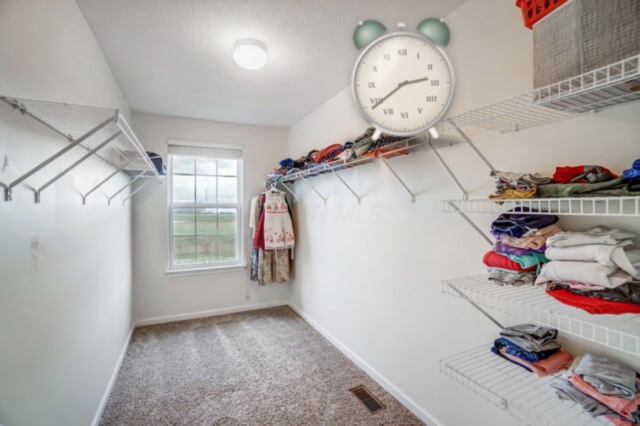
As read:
2.39
